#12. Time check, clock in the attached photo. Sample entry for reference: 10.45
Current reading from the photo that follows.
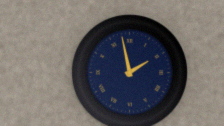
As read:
1.58
